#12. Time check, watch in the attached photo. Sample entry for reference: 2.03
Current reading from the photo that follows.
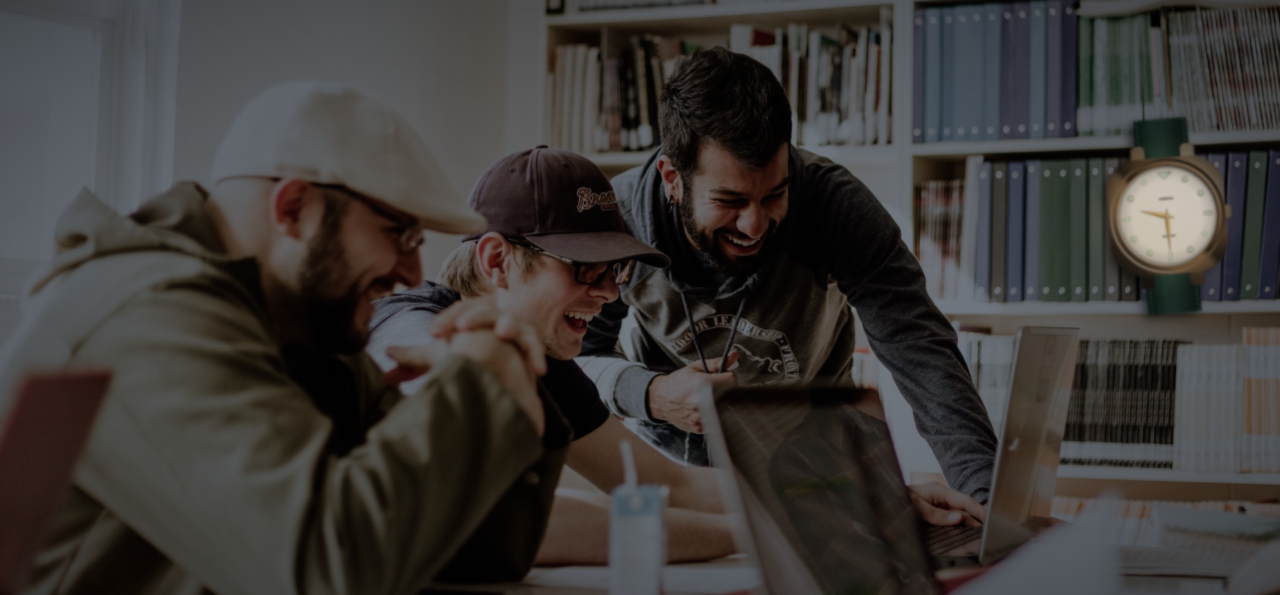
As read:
9.30
